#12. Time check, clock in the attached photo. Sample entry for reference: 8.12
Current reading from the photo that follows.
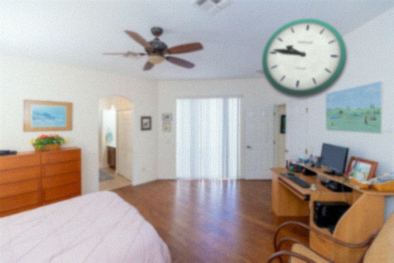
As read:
9.46
